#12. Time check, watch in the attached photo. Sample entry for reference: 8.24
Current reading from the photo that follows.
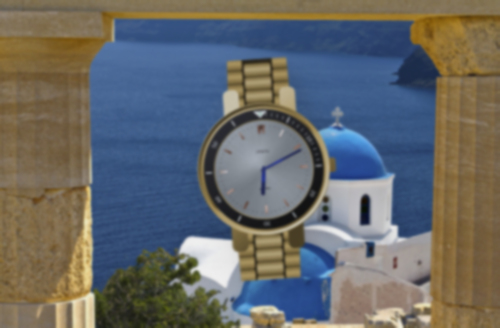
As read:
6.11
